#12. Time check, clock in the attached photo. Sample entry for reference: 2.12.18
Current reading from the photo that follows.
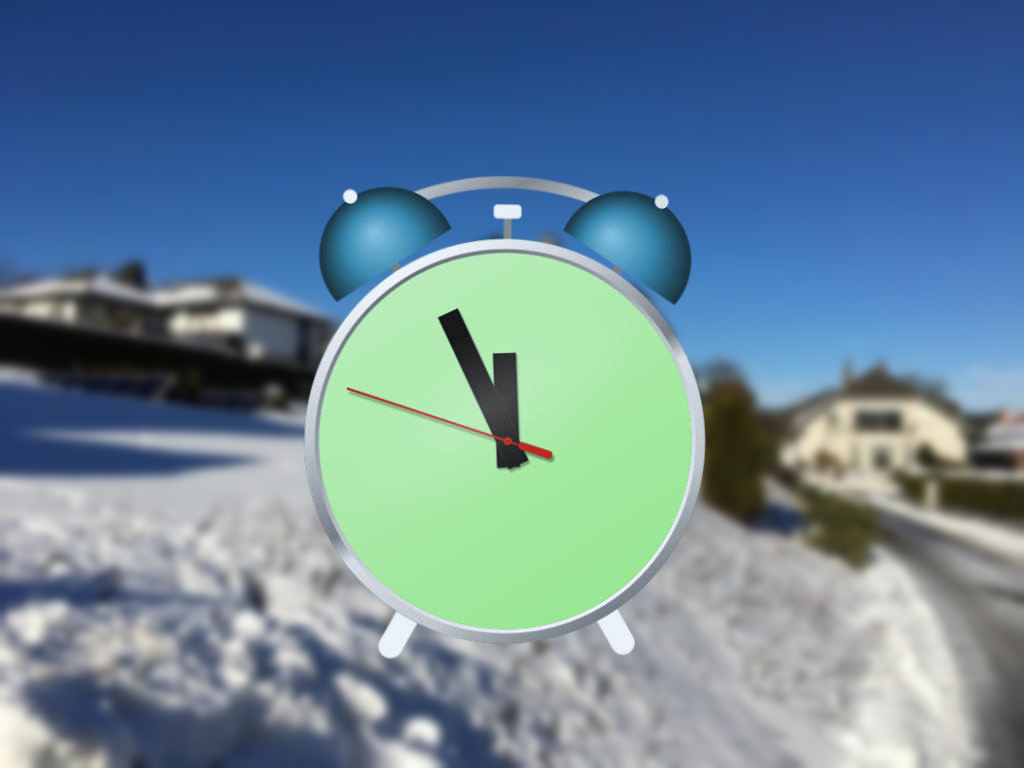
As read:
11.55.48
